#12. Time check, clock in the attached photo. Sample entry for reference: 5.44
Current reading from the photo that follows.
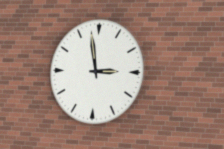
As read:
2.58
